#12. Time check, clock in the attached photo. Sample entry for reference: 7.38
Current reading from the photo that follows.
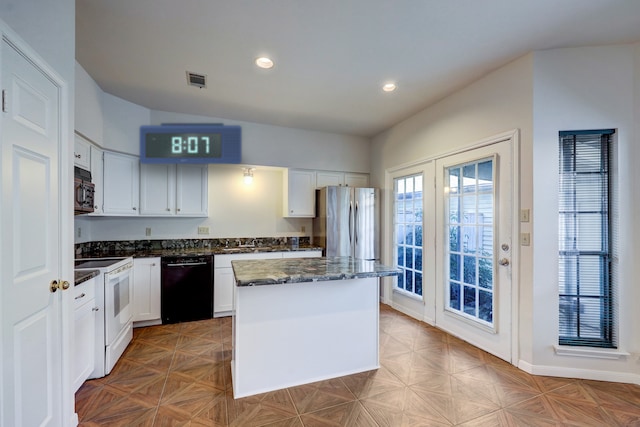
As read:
8.07
